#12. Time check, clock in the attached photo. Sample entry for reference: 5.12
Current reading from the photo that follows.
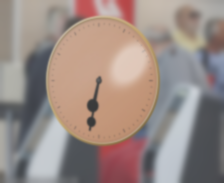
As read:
6.32
